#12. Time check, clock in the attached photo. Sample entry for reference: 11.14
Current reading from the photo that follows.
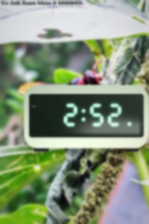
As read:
2.52
